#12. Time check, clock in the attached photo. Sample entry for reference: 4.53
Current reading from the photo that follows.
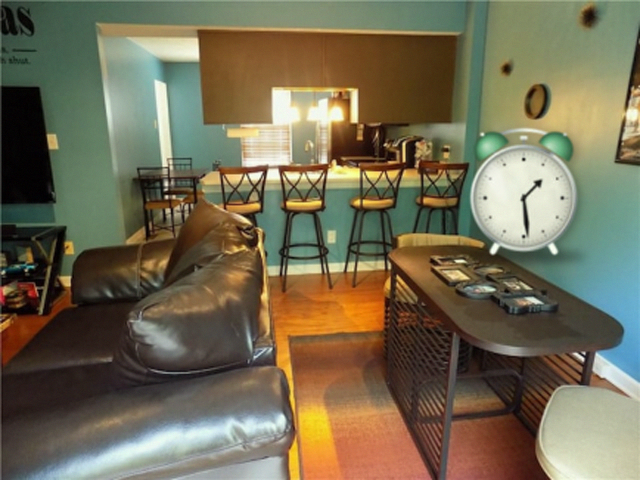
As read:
1.29
